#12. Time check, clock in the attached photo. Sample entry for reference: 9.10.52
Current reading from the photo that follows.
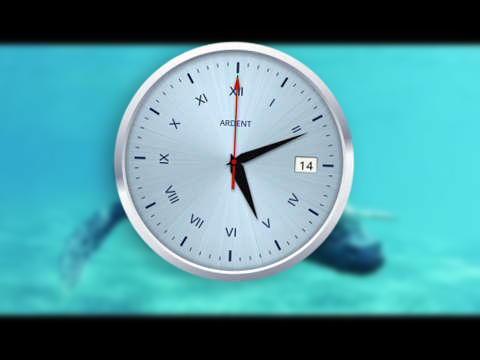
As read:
5.11.00
